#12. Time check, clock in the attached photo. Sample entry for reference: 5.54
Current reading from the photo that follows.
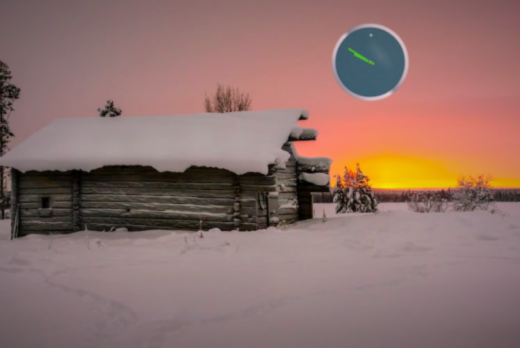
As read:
9.50
